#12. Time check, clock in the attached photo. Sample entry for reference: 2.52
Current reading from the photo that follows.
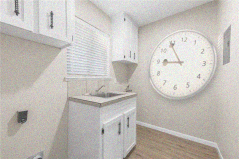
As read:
8.54
